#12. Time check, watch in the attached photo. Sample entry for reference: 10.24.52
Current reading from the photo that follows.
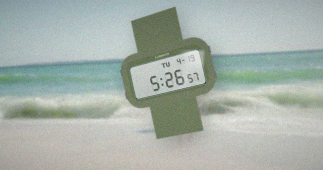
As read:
5.26.57
